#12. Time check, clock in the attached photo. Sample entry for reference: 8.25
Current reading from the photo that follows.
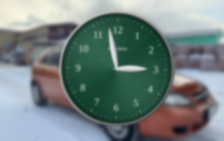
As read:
2.58
